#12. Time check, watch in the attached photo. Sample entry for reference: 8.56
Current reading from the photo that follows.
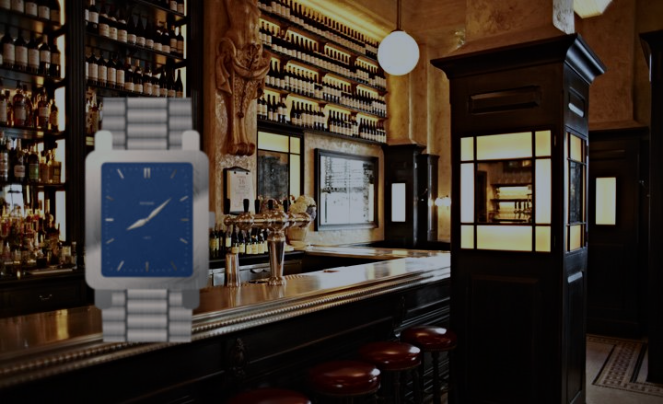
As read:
8.08
